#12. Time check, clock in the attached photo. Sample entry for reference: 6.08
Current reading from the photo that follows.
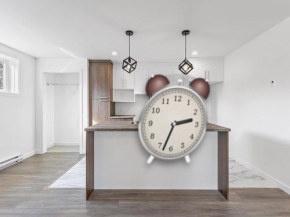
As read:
2.33
